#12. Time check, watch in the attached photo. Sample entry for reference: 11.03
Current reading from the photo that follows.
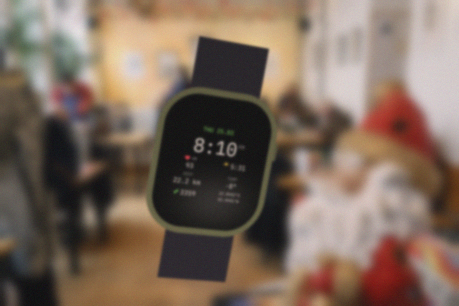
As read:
8.10
